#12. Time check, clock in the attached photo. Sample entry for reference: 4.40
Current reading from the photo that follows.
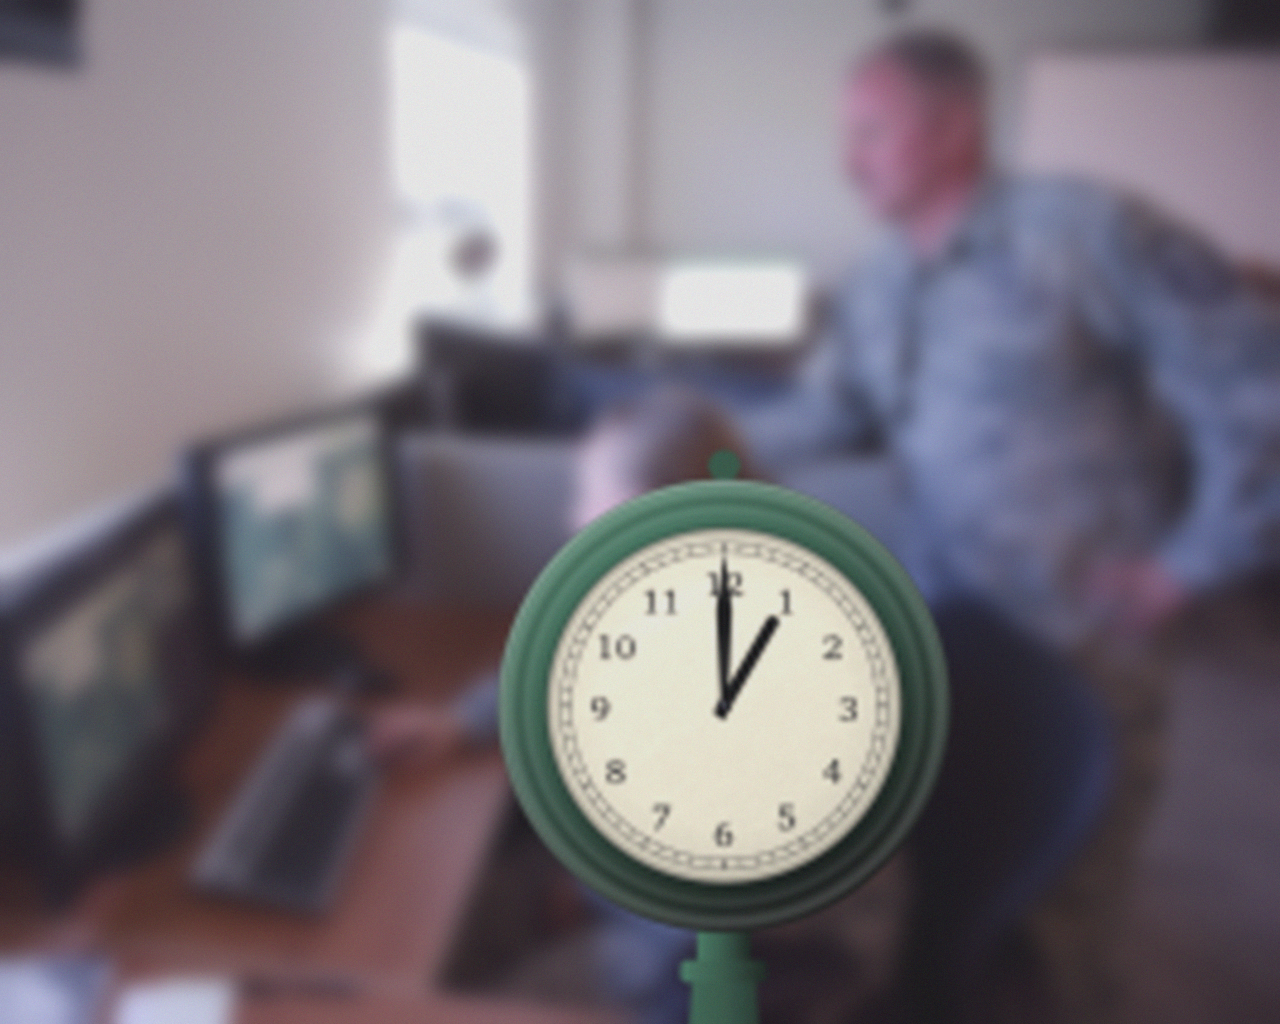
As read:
1.00
